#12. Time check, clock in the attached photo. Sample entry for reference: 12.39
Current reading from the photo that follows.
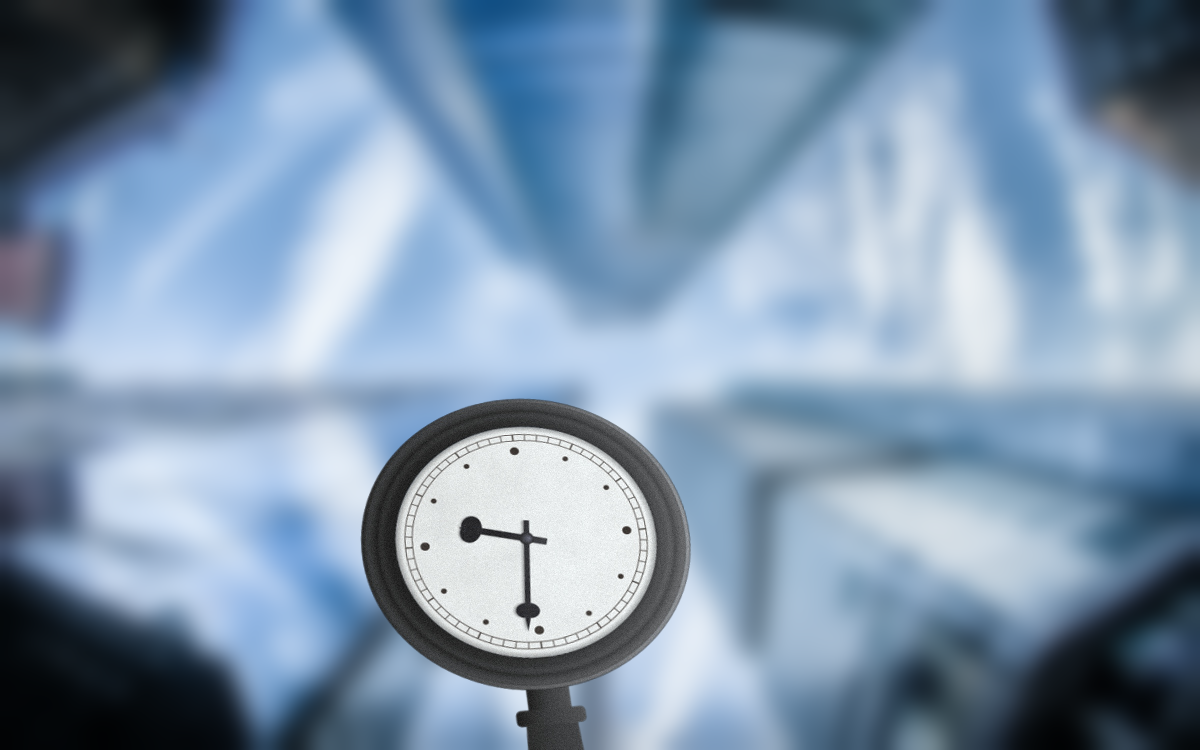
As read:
9.31
